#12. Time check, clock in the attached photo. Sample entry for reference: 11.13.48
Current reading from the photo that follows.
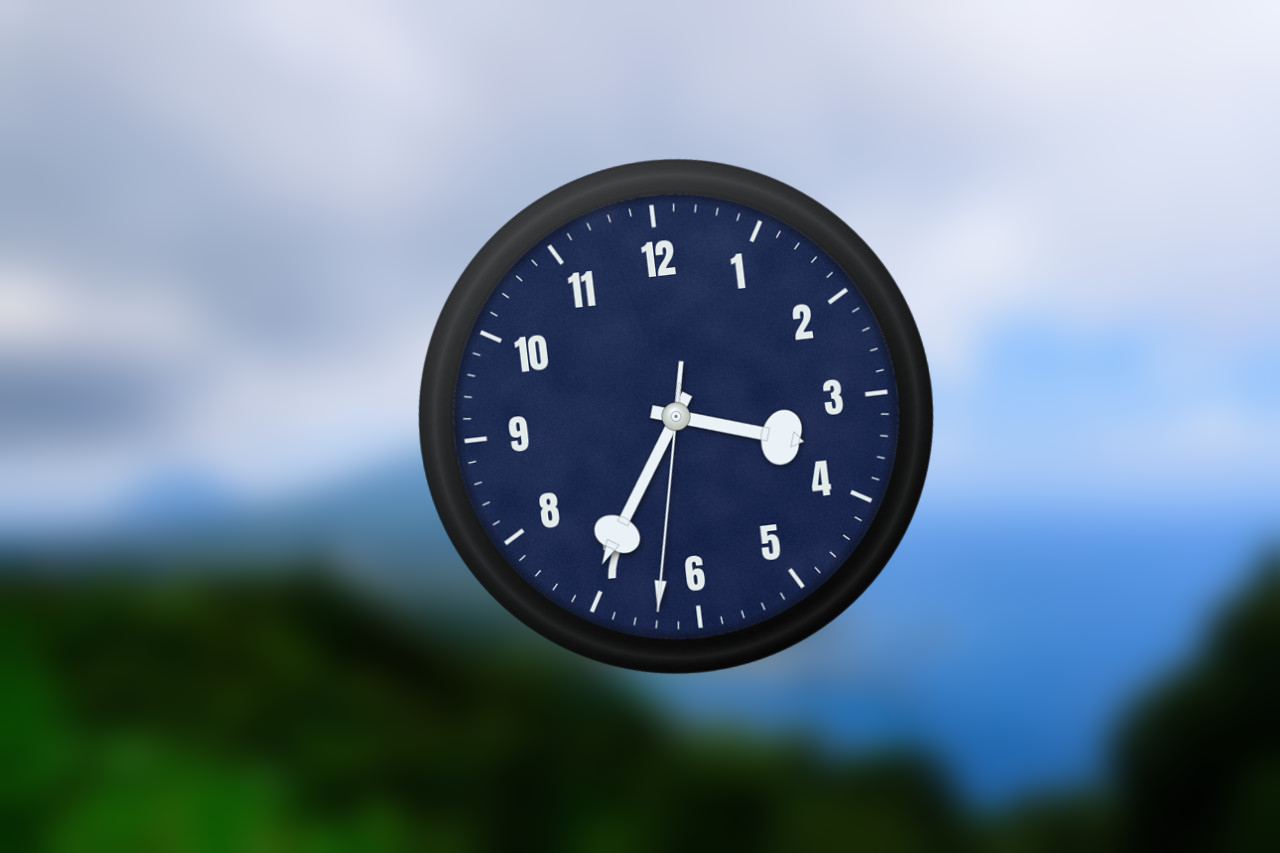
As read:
3.35.32
